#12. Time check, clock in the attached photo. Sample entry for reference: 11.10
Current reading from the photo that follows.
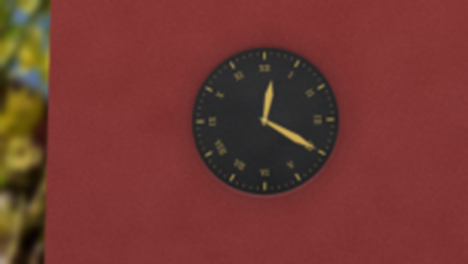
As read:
12.20
